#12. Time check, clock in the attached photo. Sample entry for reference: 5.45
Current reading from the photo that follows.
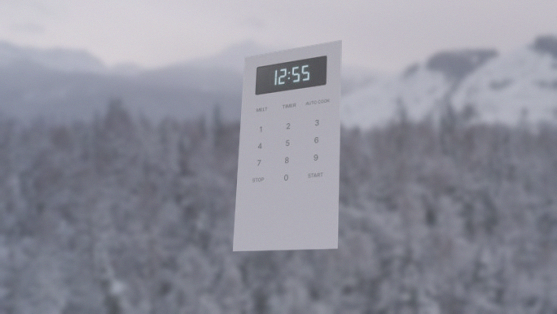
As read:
12.55
